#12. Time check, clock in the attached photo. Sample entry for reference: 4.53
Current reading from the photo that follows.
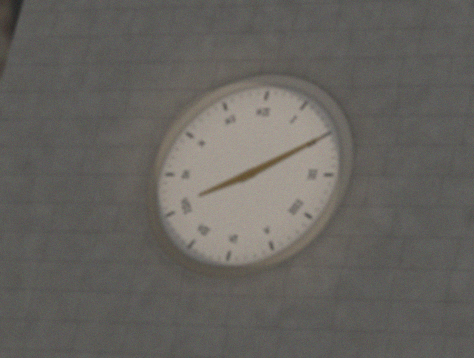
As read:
8.10
